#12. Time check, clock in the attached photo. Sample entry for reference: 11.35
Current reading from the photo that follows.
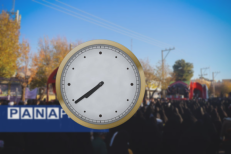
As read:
7.39
